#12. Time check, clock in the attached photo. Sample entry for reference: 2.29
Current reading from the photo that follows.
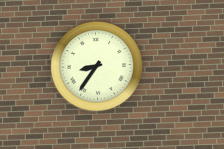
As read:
8.36
